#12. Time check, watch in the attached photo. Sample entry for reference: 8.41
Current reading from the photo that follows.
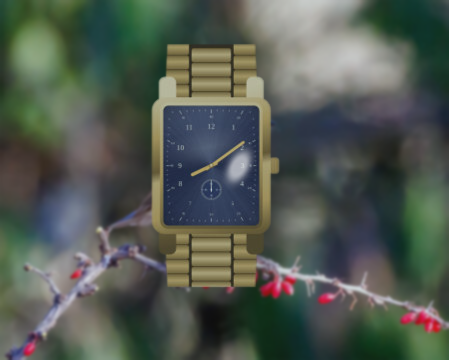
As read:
8.09
